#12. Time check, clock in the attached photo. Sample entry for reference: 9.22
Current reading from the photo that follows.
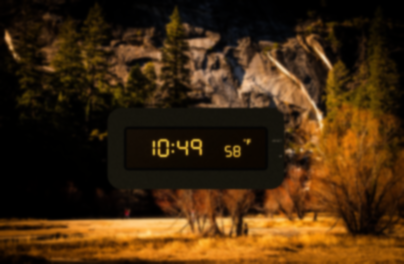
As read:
10.49
